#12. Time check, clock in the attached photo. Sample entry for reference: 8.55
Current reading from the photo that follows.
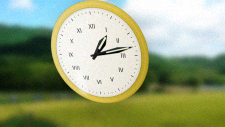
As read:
1.13
